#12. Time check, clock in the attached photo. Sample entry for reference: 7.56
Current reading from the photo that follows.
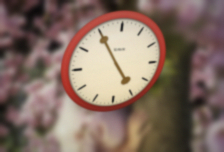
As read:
4.55
